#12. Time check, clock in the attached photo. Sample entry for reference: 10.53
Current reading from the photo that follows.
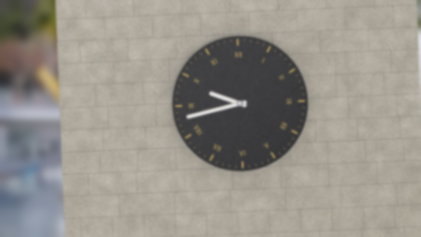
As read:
9.43
